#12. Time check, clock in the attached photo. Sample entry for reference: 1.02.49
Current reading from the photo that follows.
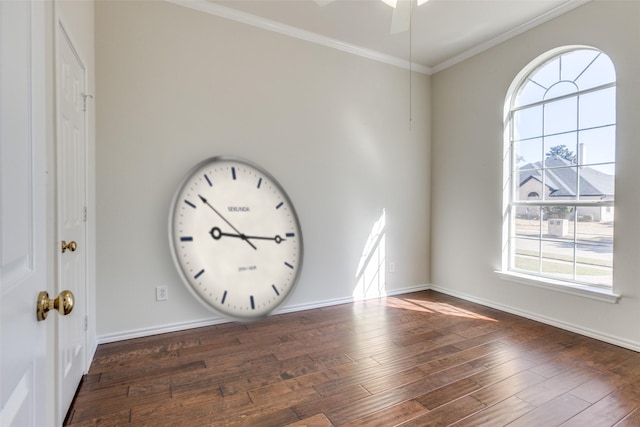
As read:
9.15.52
